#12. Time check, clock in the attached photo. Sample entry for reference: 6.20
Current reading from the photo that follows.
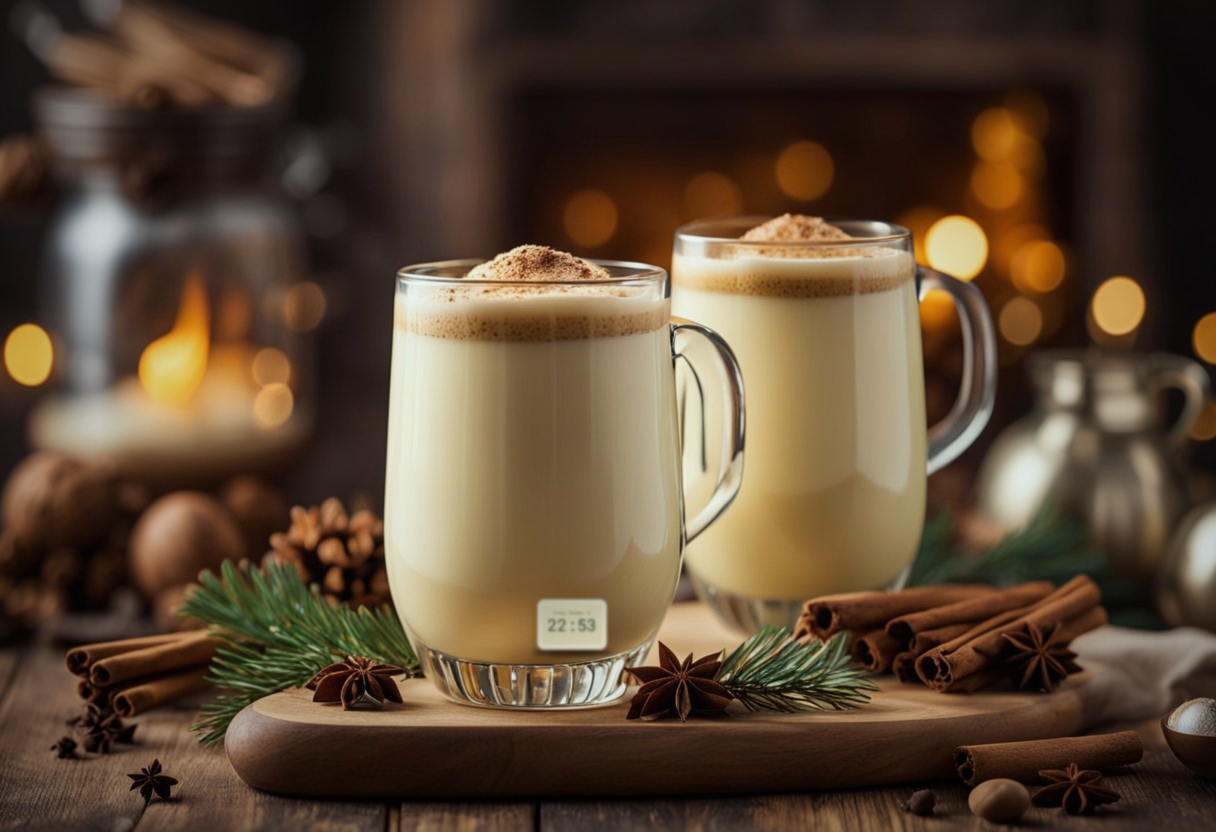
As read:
22.53
